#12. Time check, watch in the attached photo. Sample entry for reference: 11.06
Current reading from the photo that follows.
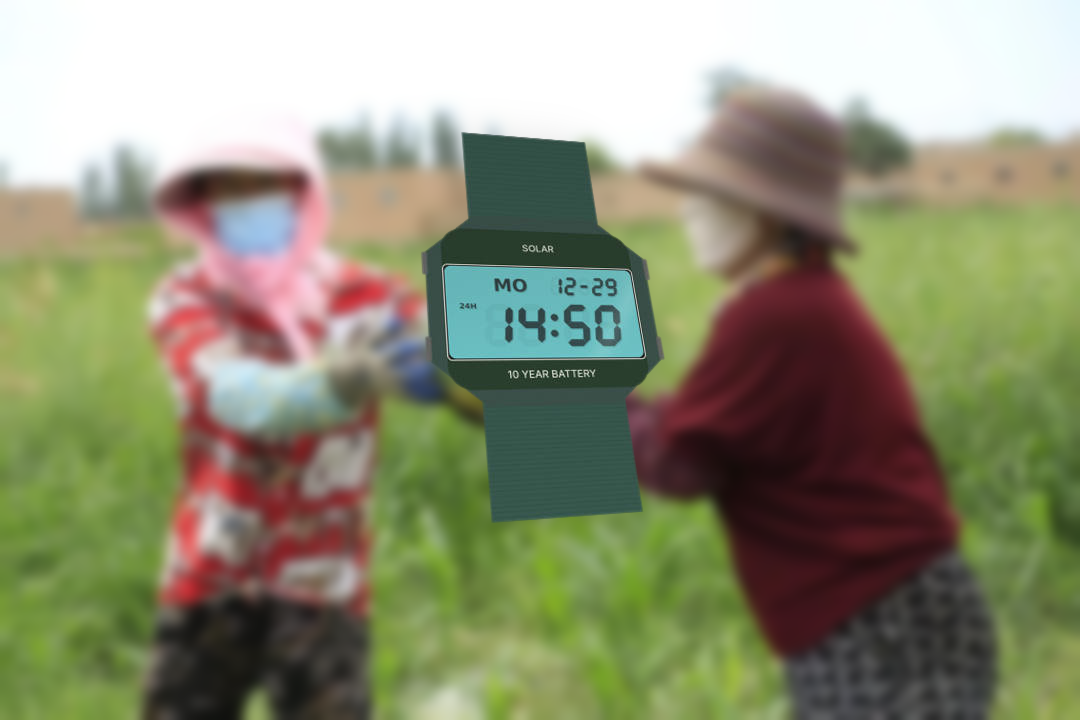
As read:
14.50
